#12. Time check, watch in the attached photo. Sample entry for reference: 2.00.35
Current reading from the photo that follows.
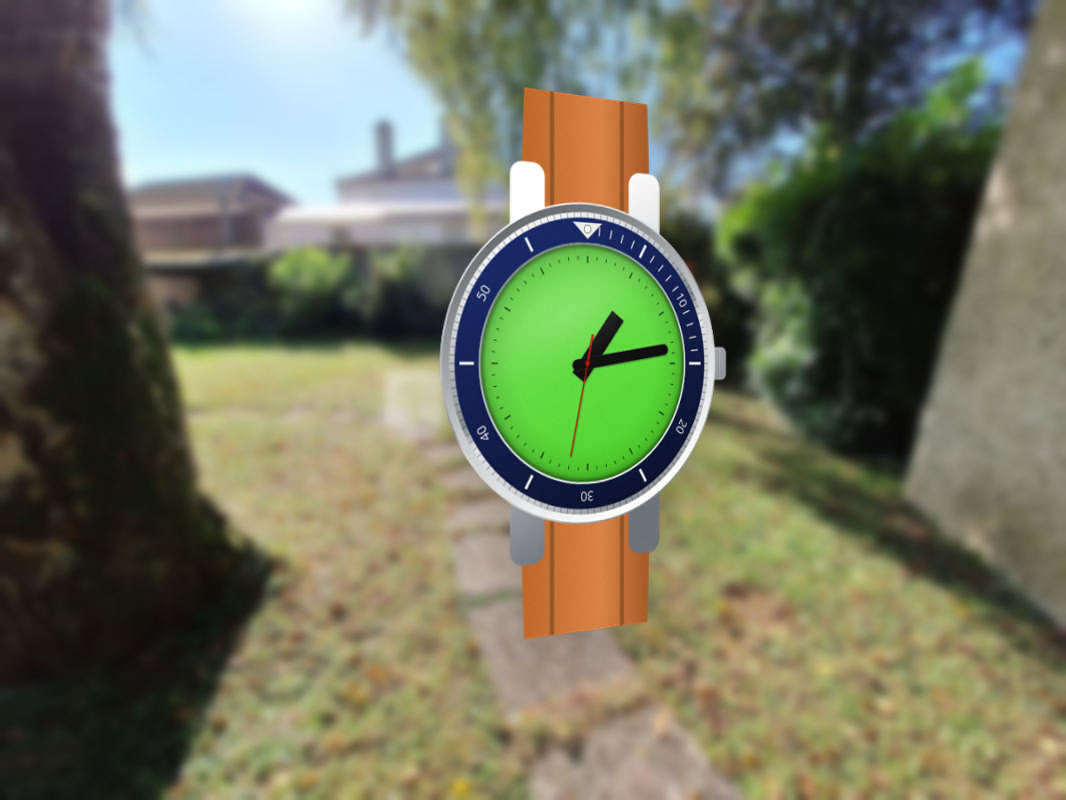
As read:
1.13.32
